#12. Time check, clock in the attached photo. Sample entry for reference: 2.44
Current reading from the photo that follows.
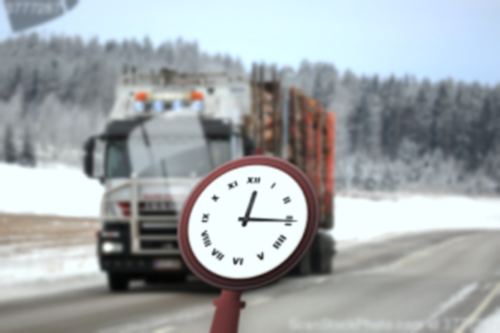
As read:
12.15
